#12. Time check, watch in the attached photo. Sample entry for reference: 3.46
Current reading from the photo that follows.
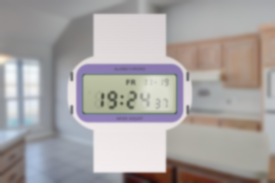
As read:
19.24
